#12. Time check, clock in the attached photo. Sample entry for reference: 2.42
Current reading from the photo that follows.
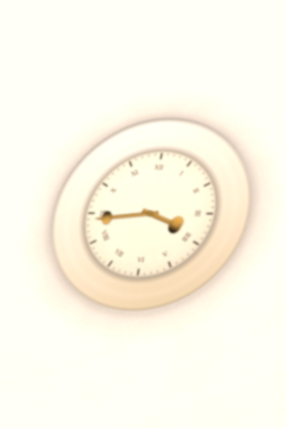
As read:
3.44
